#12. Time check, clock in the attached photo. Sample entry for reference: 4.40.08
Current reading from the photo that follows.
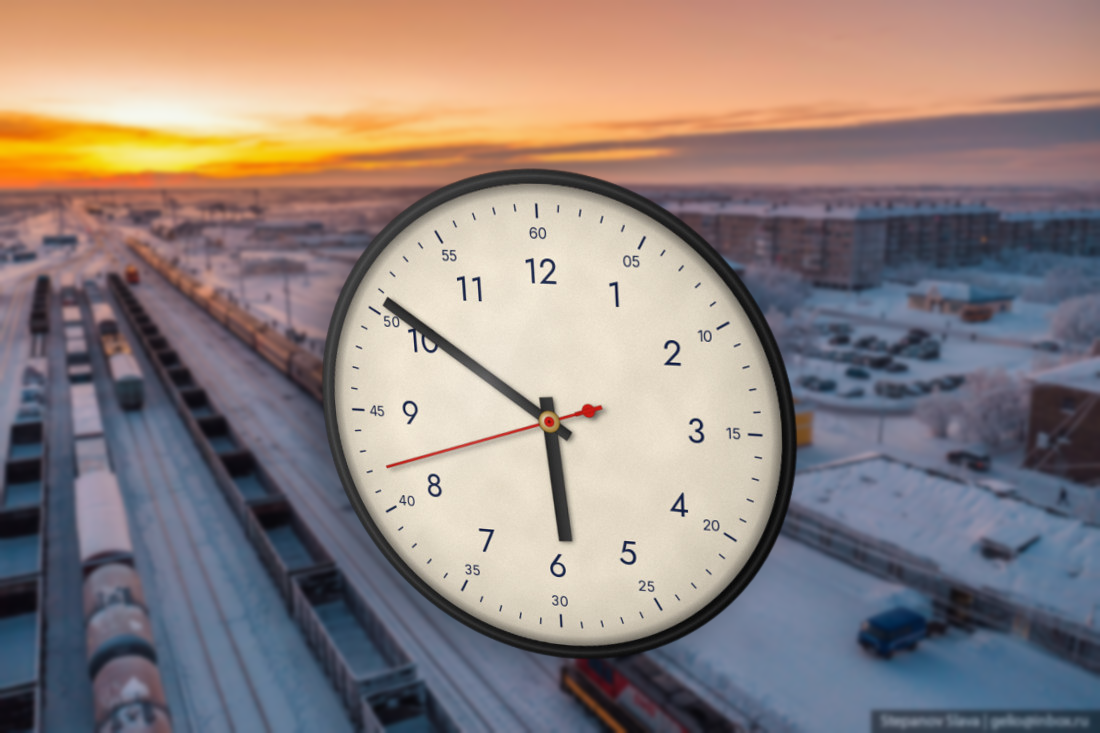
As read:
5.50.42
